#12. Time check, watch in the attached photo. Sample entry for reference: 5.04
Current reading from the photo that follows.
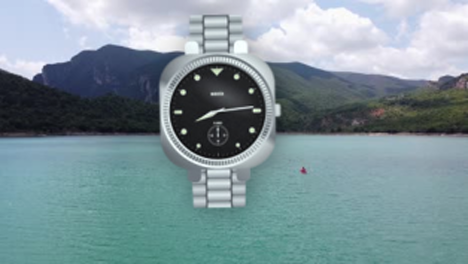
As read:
8.14
